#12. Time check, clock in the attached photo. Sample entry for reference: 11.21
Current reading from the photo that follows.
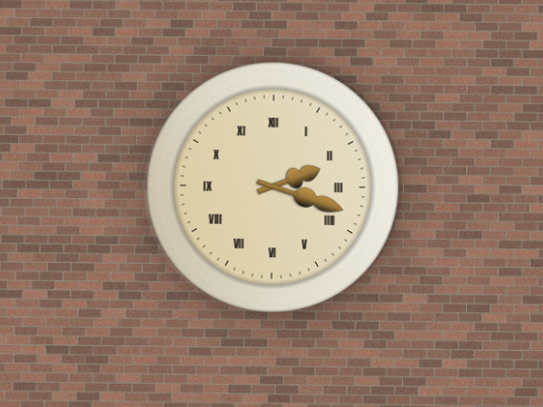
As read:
2.18
